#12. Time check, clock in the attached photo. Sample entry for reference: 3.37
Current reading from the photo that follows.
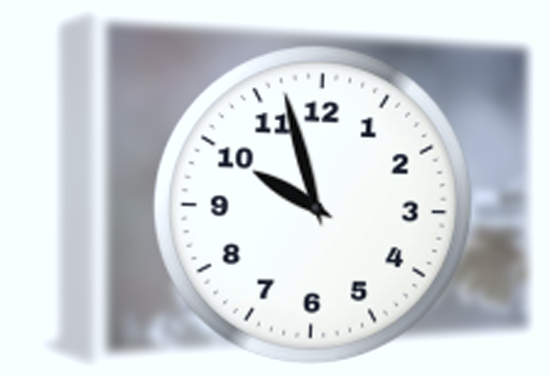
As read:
9.57
